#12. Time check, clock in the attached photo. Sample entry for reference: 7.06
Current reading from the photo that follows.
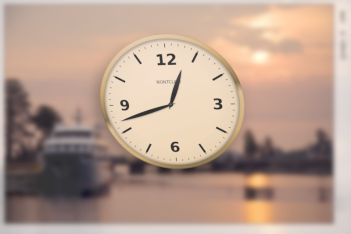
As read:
12.42
